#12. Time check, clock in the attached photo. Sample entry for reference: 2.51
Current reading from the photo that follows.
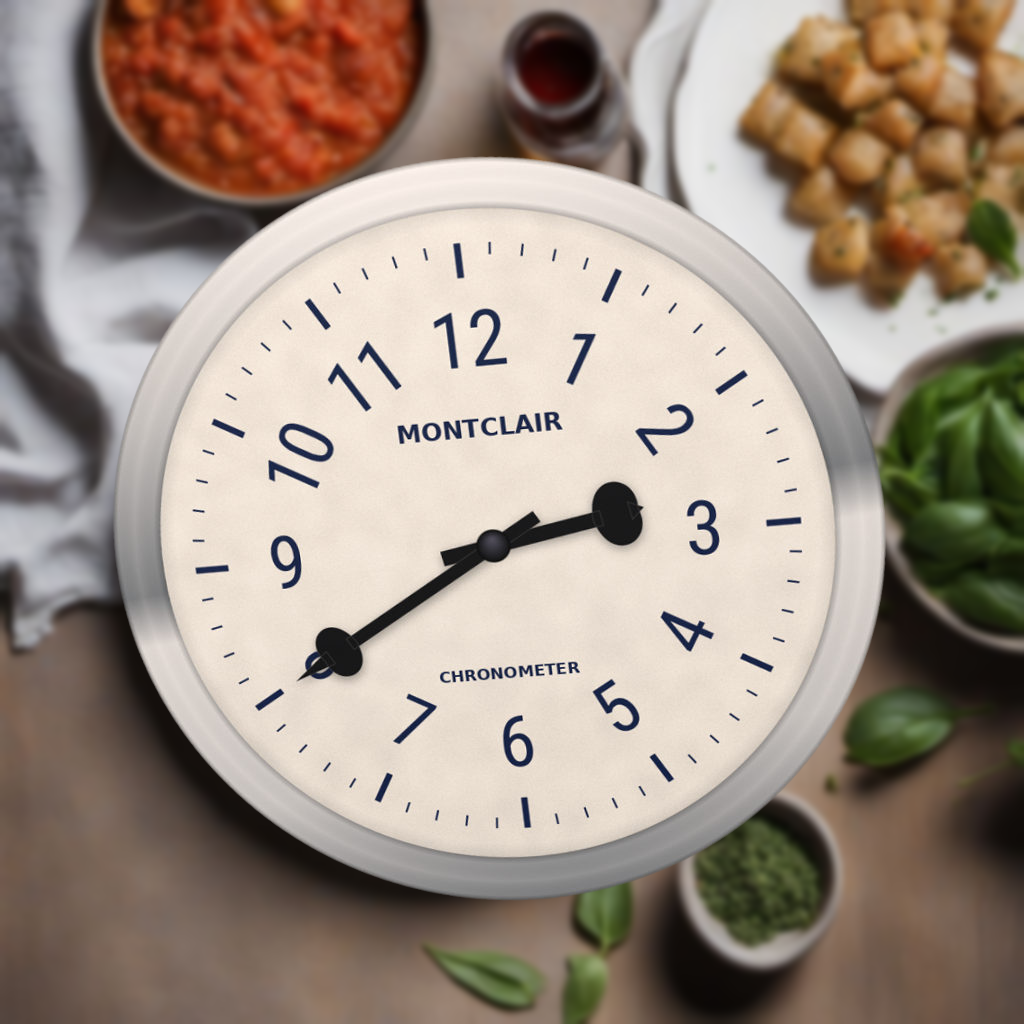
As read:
2.40
